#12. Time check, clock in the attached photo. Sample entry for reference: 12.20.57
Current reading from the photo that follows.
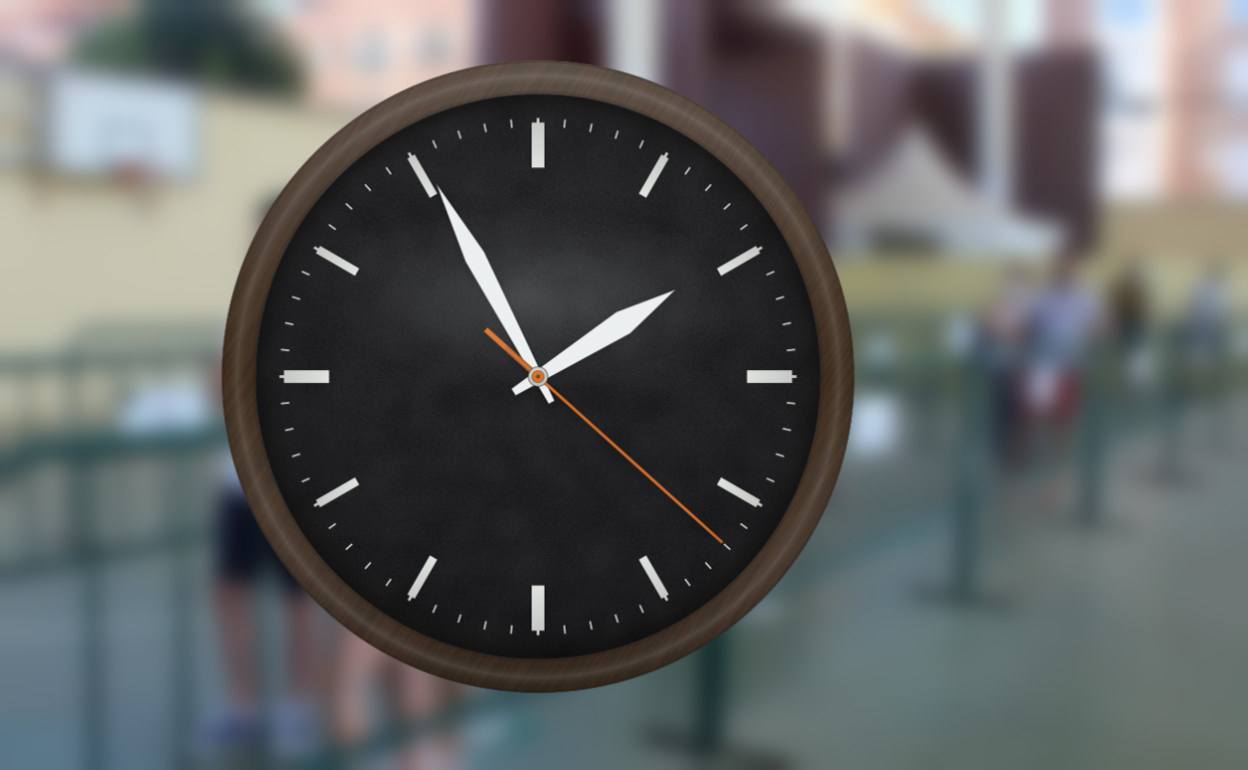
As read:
1.55.22
